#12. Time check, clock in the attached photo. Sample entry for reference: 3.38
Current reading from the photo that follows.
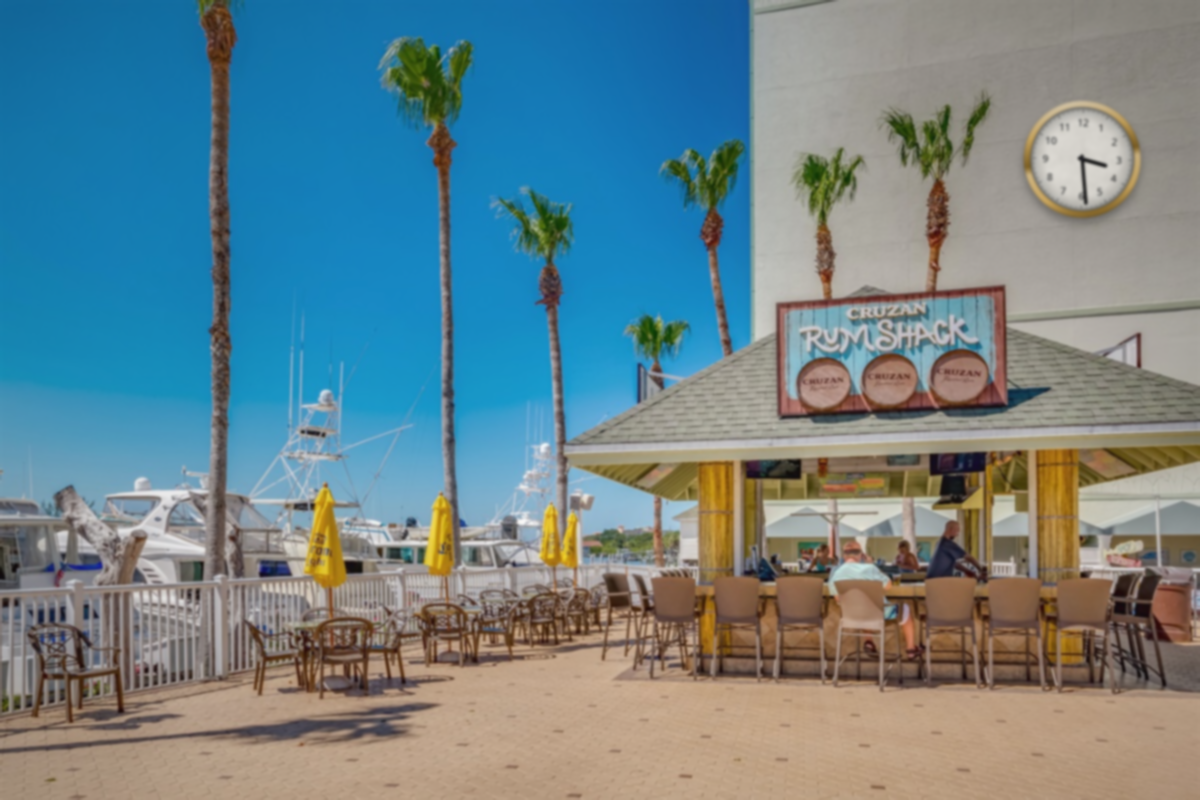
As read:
3.29
